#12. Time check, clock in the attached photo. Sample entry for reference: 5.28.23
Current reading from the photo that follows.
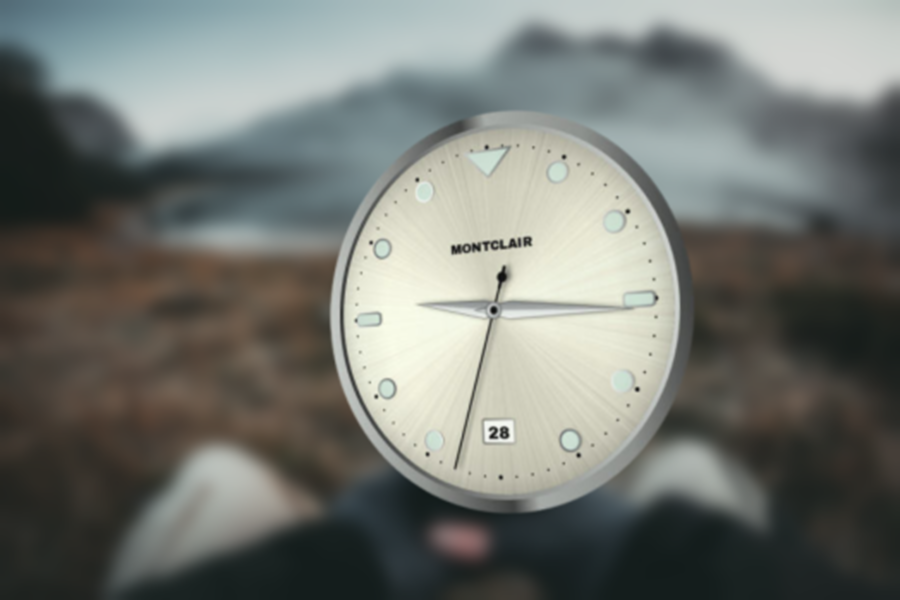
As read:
9.15.33
